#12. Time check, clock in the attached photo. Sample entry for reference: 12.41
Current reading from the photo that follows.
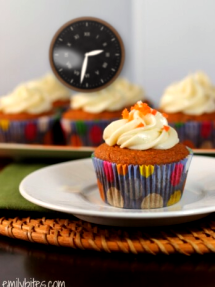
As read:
2.32
